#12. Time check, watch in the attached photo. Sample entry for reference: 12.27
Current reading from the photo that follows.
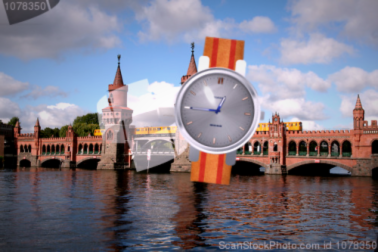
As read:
12.45
